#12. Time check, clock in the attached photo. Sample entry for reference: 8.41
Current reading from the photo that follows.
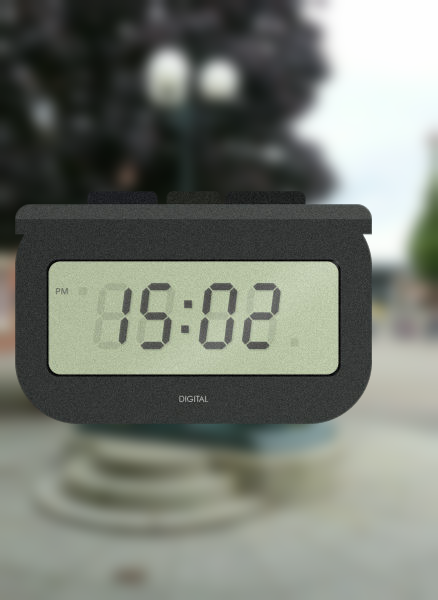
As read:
15.02
